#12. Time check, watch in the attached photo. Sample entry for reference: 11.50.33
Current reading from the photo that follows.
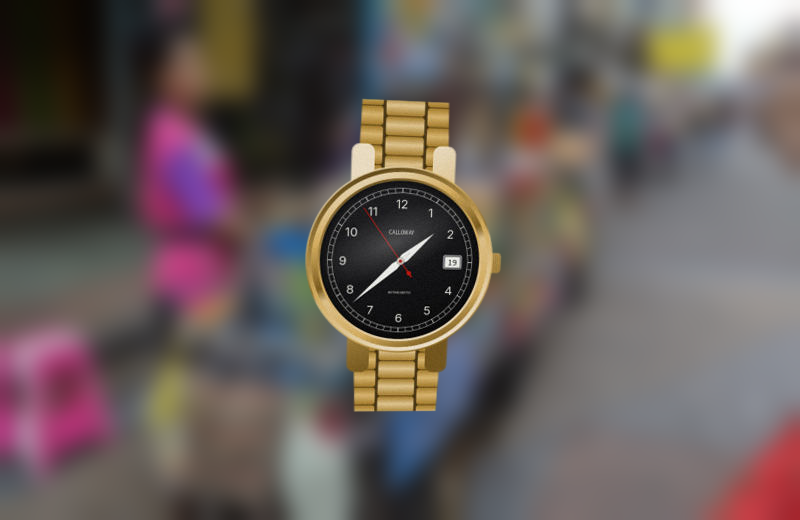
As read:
1.37.54
